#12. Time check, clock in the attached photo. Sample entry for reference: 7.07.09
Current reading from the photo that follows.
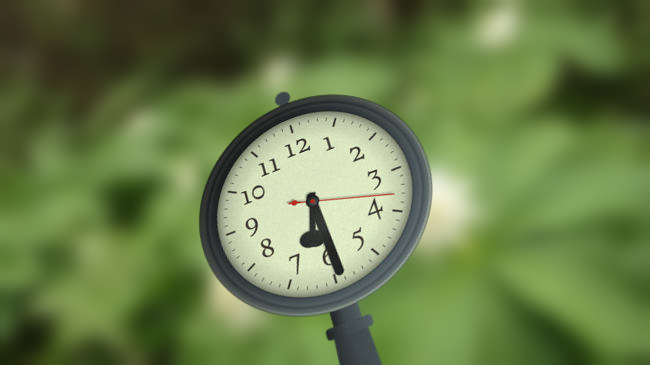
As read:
6.29.18
